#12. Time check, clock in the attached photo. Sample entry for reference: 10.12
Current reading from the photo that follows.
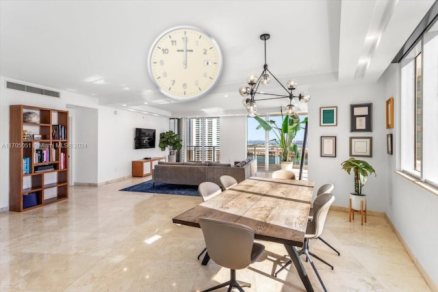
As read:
12.00
